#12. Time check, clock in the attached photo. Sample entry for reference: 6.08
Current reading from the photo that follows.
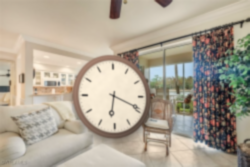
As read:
6.19
